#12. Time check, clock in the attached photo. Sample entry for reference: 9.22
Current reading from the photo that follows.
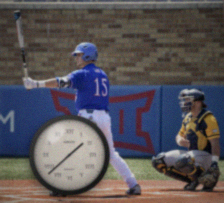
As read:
1.38
